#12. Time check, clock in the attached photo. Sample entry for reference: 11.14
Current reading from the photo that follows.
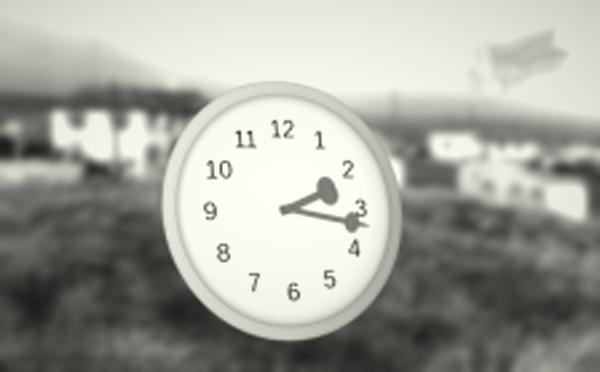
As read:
2.17
